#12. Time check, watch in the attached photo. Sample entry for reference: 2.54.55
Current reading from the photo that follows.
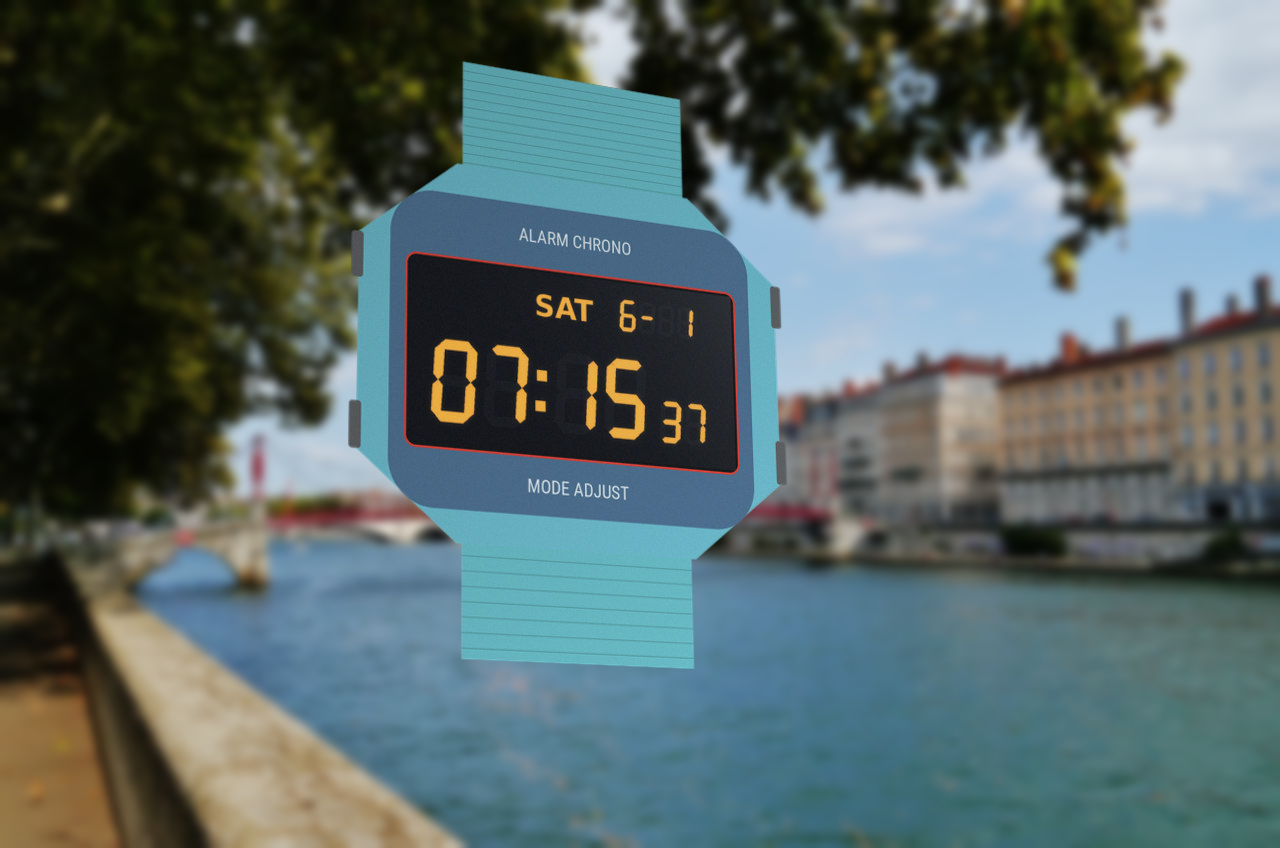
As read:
7.15.37
